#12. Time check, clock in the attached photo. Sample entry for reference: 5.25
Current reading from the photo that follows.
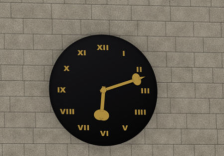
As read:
6.12
